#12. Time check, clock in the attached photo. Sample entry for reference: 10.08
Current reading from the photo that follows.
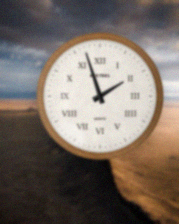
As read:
1.57
